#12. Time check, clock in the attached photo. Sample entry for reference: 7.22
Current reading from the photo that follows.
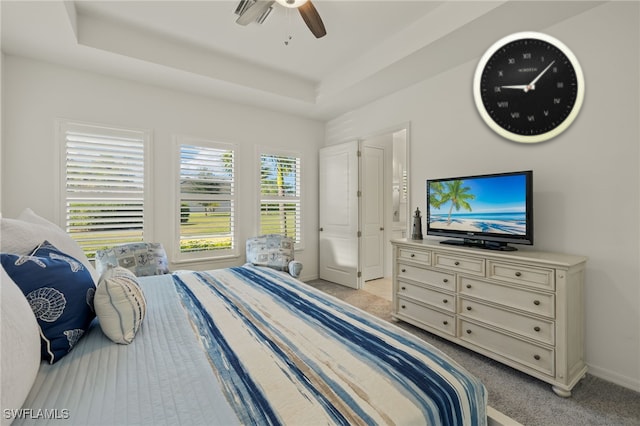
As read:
9.08
